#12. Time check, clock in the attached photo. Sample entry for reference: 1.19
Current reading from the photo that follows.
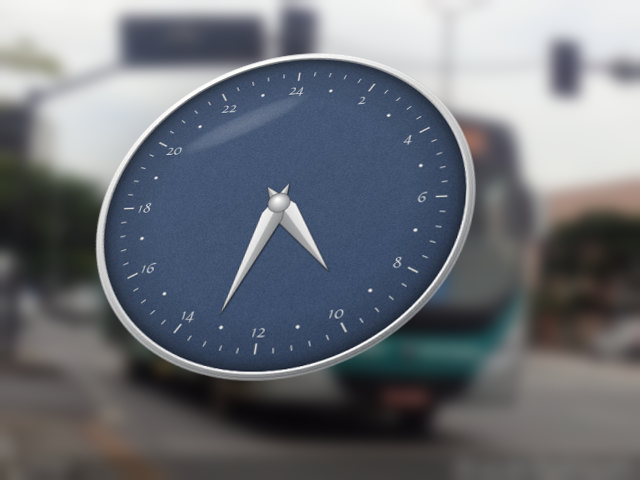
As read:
9.33
